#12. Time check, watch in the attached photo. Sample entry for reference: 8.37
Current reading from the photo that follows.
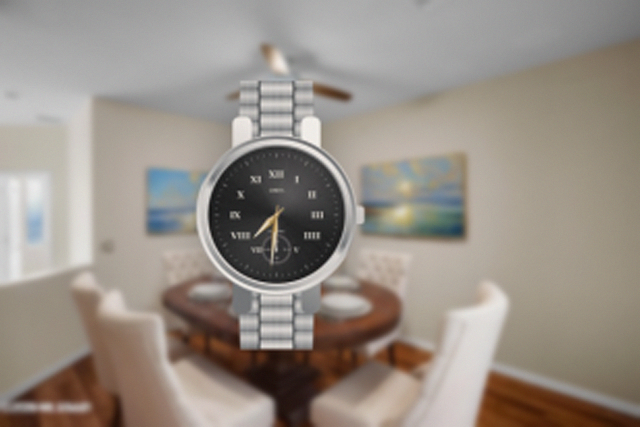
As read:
7.31
